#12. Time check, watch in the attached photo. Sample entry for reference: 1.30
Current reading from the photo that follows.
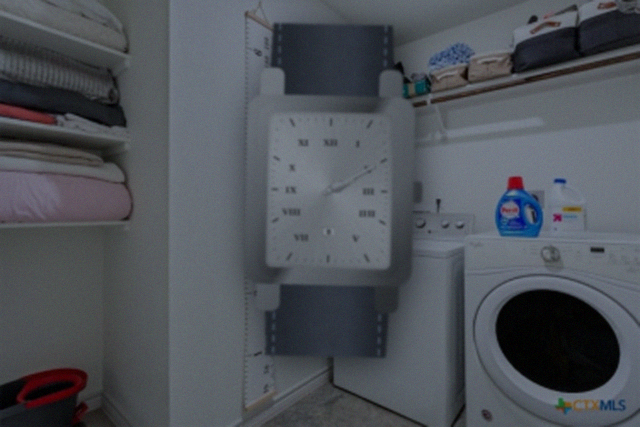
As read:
2.10
